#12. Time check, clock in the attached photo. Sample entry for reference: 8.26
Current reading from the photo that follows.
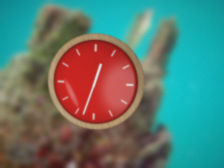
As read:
12.33
